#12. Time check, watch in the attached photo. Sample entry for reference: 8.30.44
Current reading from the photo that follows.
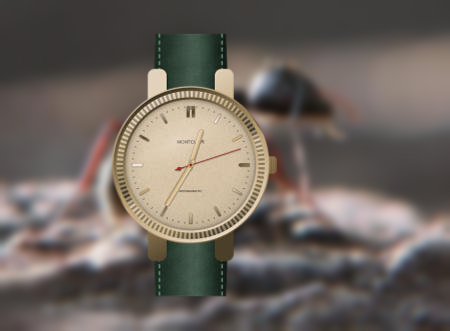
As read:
12.35.12
